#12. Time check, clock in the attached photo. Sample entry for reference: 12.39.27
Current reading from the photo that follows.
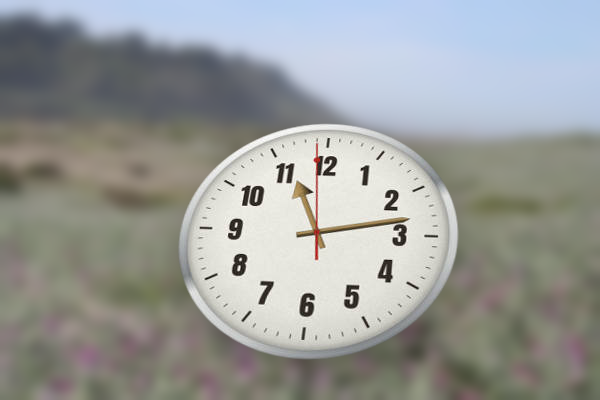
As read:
11.12.59
